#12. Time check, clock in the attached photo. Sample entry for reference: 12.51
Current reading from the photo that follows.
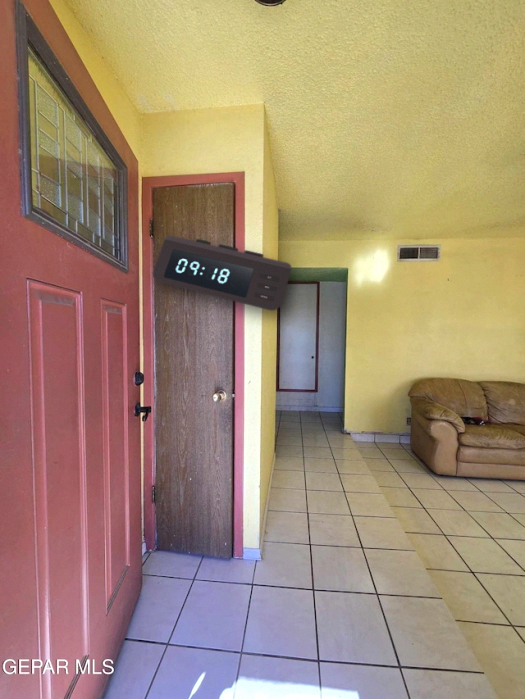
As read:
9.18
